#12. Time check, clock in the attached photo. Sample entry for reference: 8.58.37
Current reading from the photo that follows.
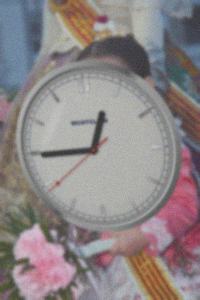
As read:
12.44.39
